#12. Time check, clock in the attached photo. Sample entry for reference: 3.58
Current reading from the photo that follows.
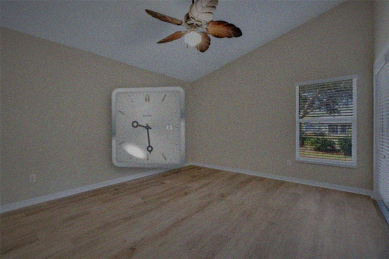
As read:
9.29
